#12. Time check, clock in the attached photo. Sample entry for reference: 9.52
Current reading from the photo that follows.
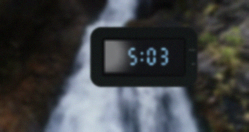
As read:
5.03
